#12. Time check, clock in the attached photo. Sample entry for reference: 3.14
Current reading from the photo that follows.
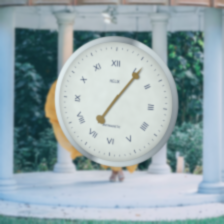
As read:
7.06
